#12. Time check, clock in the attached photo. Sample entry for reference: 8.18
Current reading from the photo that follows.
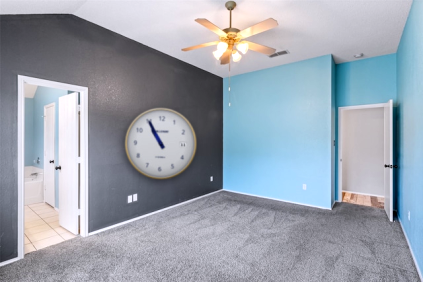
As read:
10.55
